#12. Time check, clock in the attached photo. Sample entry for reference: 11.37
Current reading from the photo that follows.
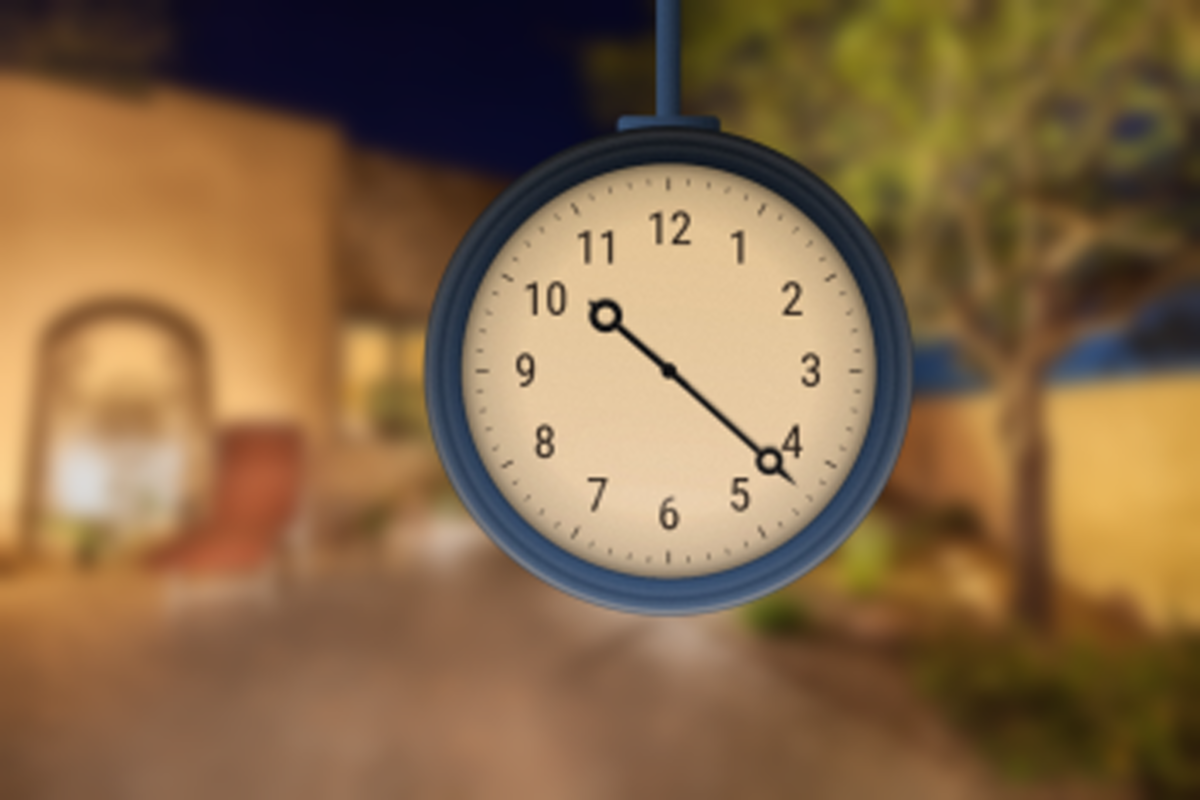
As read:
10.22
